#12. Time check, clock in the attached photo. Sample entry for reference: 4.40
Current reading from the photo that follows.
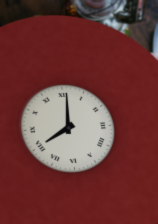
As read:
8.01
